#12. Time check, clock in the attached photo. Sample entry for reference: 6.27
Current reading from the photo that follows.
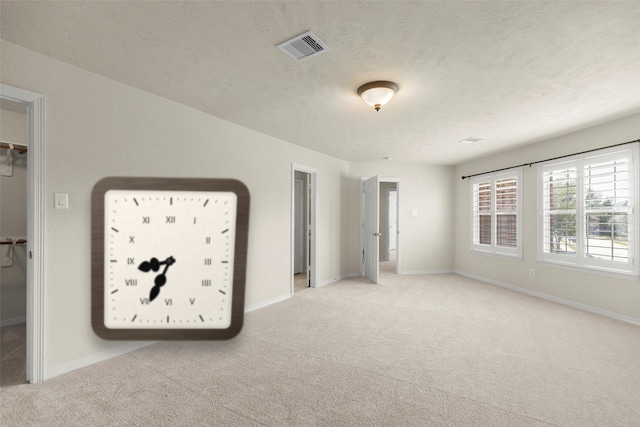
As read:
8.34
